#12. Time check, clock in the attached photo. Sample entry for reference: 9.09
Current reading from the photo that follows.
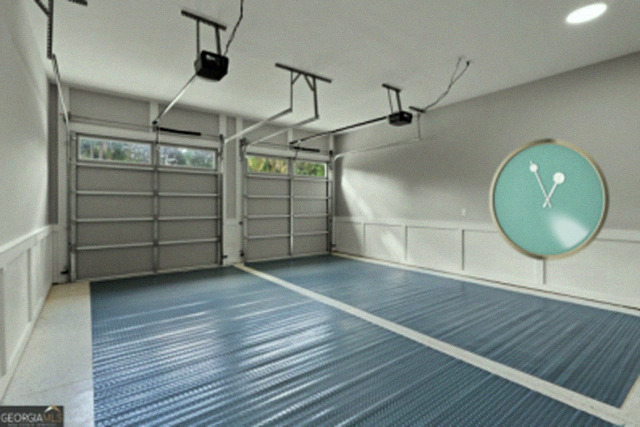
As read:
12.56
